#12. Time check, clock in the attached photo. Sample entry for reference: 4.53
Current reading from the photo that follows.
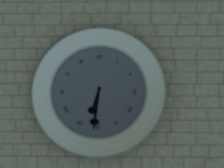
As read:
6.31
